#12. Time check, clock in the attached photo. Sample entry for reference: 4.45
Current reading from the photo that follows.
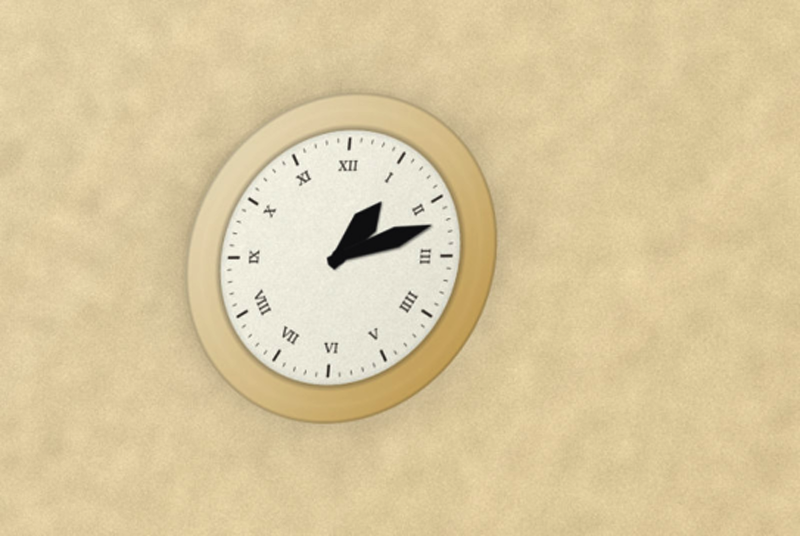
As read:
1.12
